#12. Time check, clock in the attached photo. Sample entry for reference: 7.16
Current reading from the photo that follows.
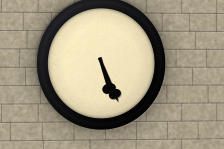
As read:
5.26
